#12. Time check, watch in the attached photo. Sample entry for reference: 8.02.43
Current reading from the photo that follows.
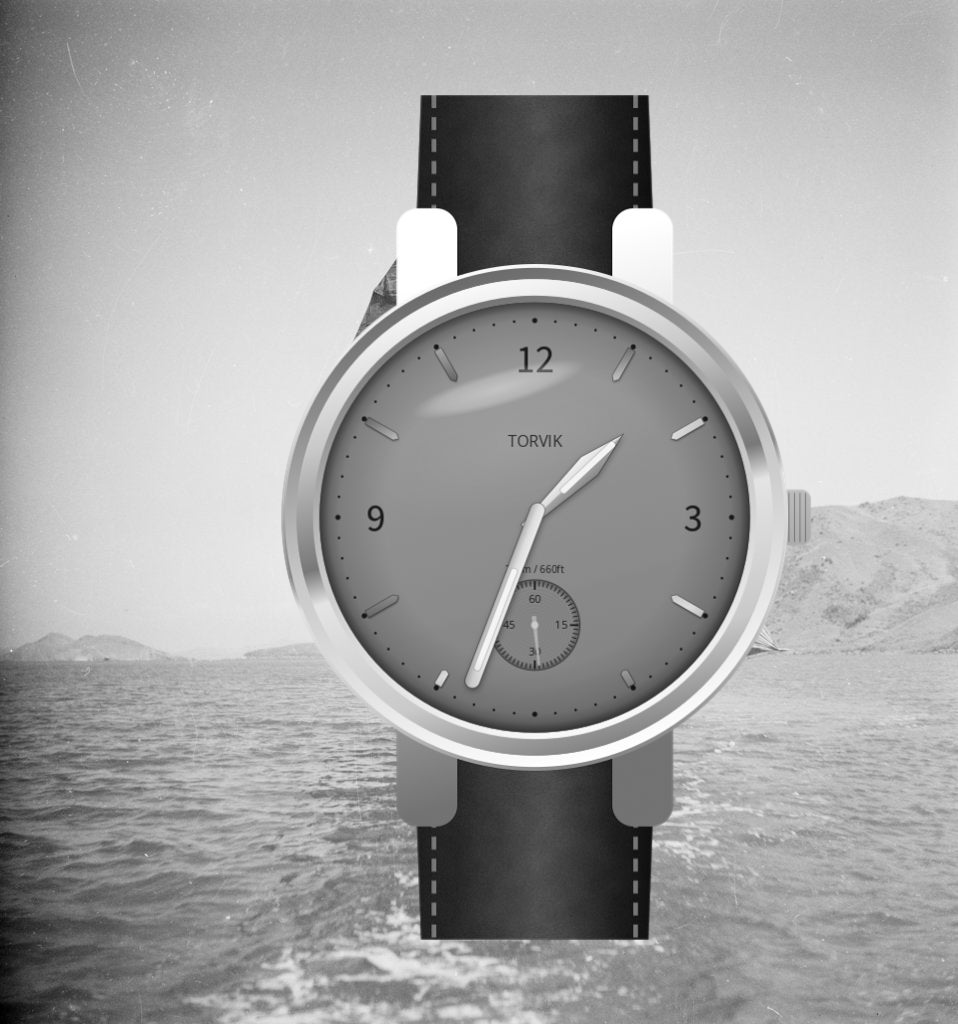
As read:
1.33.29
